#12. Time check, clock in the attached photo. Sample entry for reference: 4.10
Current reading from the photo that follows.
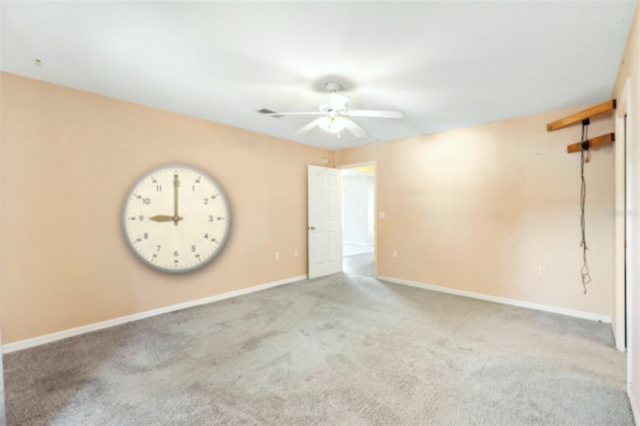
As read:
9.00
